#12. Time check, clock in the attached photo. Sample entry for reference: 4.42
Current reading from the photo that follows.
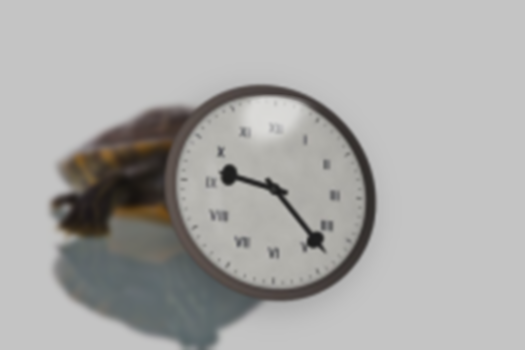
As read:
9.23
